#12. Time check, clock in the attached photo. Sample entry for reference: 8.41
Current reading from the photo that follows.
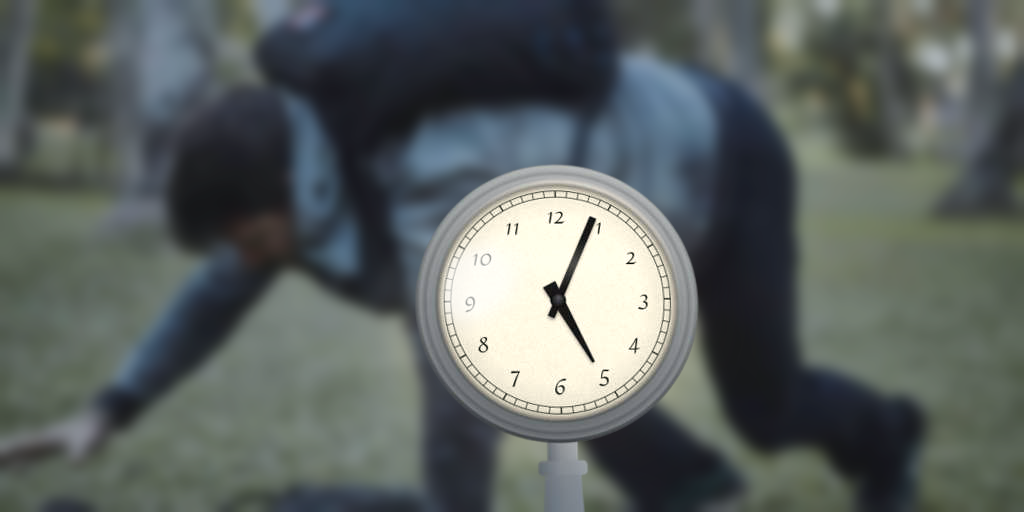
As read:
5.04
